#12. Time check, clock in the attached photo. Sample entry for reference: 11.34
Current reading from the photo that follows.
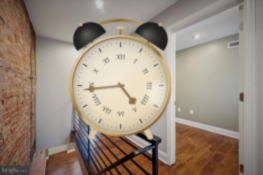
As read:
4.44
